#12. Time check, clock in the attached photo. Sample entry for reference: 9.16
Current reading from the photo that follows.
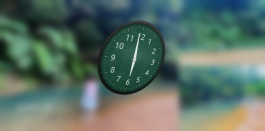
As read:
5.59
